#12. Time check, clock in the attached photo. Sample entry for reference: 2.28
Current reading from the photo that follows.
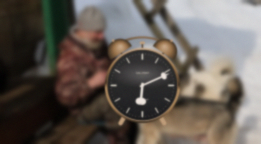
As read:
6.11
